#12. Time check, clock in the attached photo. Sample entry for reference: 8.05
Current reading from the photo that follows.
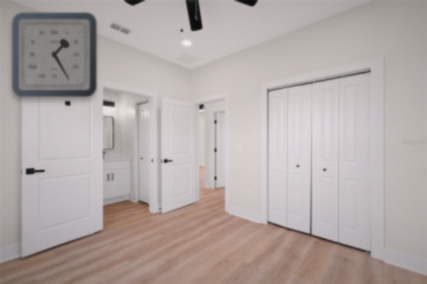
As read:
1.25
